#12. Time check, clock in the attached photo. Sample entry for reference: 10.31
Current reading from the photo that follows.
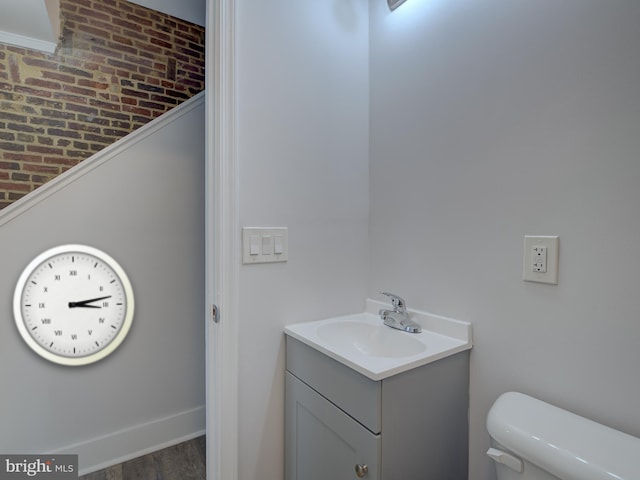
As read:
3.13
